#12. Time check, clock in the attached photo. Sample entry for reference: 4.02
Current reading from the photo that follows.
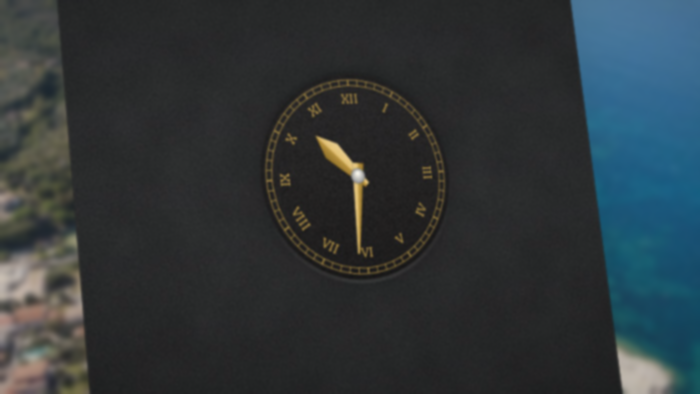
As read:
10.31
